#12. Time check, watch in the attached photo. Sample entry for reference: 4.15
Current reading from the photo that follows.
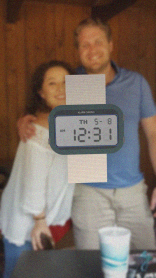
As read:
12.31
